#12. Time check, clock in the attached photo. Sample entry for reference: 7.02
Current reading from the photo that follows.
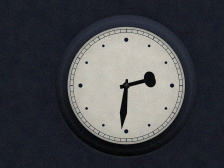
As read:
2.31
